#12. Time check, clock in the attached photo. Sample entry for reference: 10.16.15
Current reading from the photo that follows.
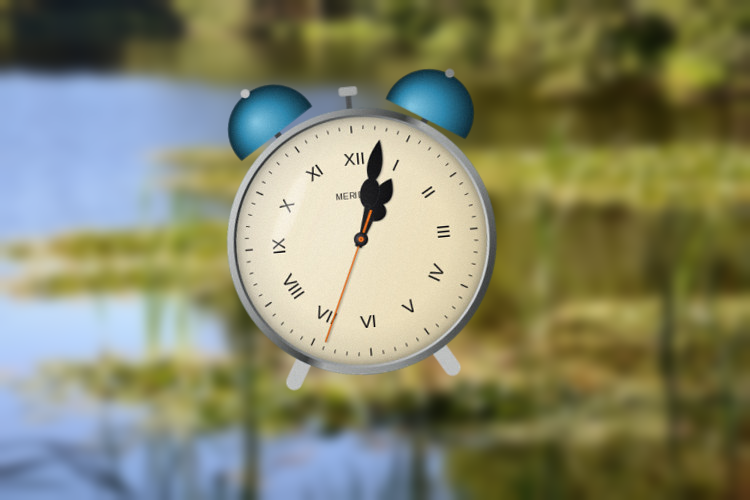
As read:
1.02.34
